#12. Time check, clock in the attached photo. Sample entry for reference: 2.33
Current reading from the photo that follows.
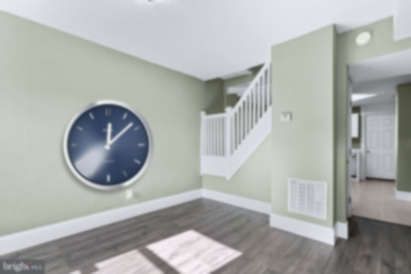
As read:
12.08
